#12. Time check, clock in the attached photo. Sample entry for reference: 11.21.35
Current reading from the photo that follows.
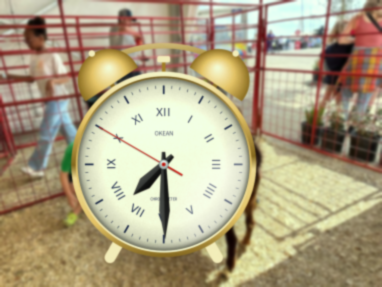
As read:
7.29.50
